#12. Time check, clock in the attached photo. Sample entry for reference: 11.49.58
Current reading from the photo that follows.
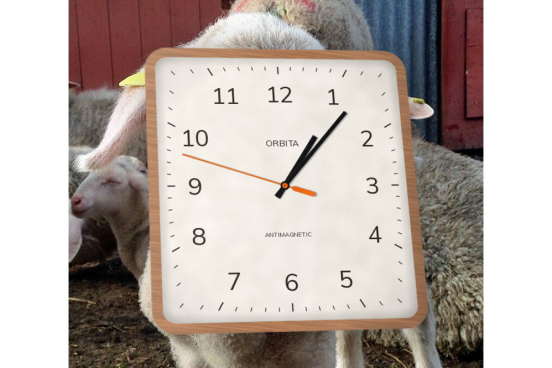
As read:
1.06.48
